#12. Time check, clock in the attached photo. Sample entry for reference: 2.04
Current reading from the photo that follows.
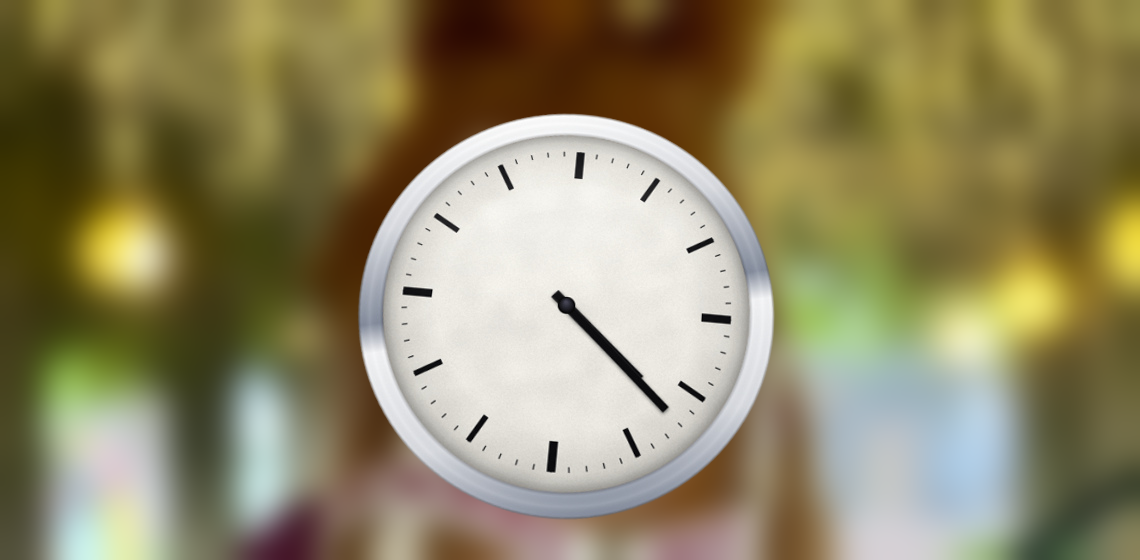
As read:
4.22
